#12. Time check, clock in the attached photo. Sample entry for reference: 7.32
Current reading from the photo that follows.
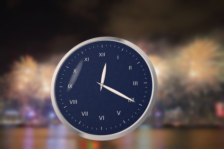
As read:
12.20
